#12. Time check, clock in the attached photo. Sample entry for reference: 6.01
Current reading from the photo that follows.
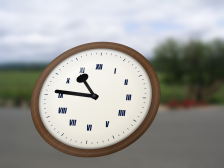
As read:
10.46
